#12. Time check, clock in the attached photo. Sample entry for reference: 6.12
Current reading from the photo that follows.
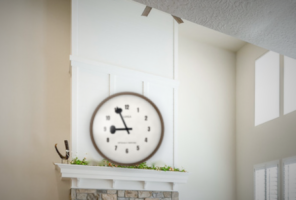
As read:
8.56
